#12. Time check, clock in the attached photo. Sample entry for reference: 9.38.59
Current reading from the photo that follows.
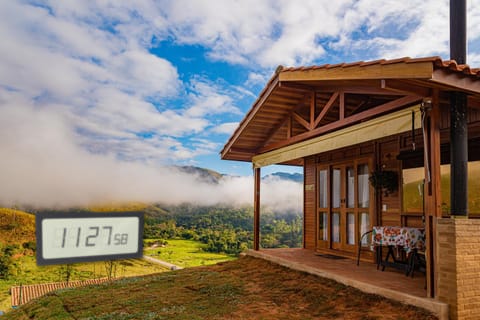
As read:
11.27.58
